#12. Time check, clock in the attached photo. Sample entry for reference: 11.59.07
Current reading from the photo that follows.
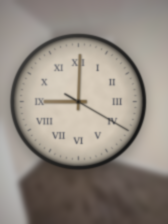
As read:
9.00.20
